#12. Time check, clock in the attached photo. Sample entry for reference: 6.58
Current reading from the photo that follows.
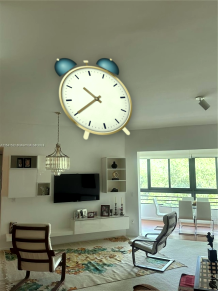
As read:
10.40
